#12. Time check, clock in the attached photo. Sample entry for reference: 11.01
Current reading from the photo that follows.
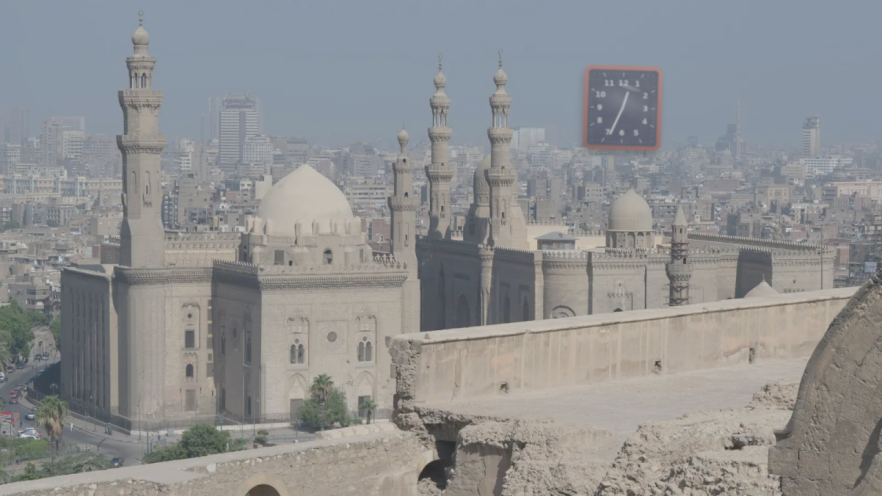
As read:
12.34
